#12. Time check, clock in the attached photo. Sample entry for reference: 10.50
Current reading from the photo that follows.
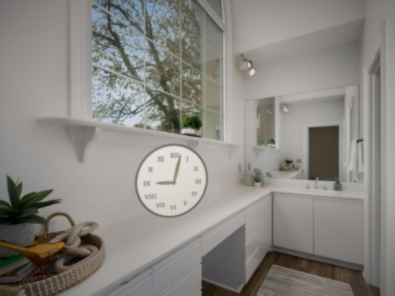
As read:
9.02
